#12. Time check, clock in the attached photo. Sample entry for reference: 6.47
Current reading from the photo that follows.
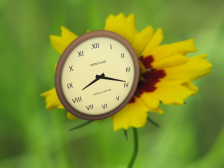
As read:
8.19
